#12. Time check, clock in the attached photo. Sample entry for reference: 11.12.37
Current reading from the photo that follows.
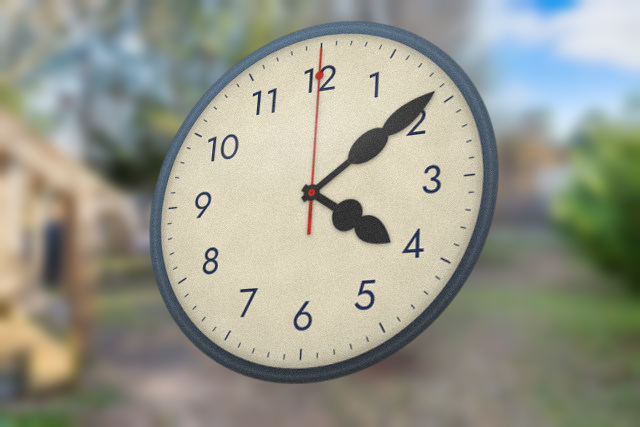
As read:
4.09.00
